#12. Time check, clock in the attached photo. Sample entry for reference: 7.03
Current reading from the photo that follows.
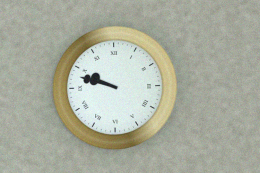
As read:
9.48
